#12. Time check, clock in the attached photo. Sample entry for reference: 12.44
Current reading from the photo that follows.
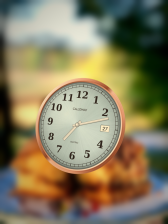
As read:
7.12
